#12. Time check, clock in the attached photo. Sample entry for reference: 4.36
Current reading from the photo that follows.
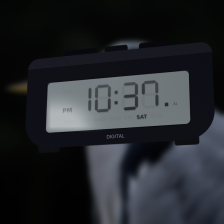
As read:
10.37
